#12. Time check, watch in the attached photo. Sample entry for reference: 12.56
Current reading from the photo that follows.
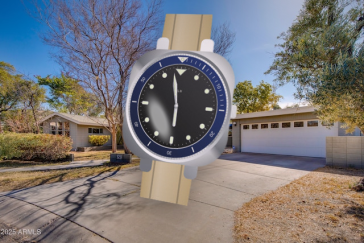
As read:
5.58
